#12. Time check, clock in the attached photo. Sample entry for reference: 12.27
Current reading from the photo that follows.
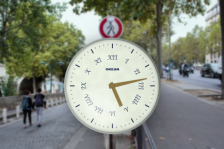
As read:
5.13
